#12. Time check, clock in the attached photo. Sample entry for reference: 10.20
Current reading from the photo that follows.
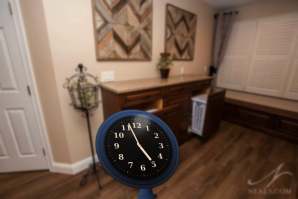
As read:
4.57
